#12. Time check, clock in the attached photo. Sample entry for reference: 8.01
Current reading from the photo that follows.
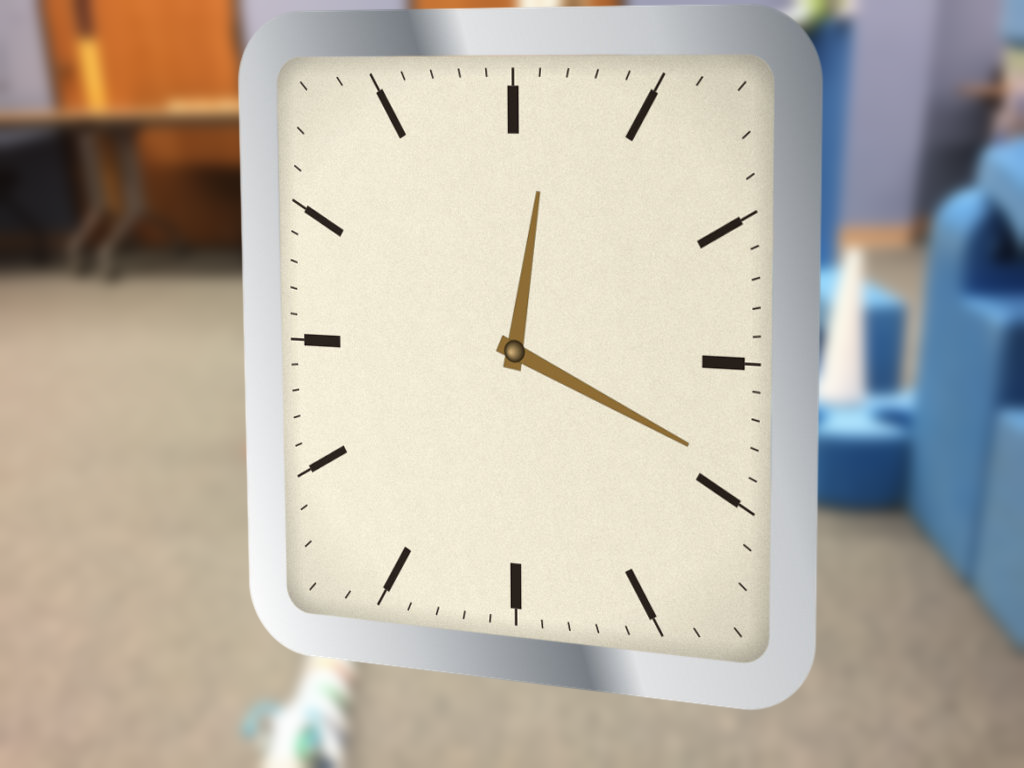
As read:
12.19
